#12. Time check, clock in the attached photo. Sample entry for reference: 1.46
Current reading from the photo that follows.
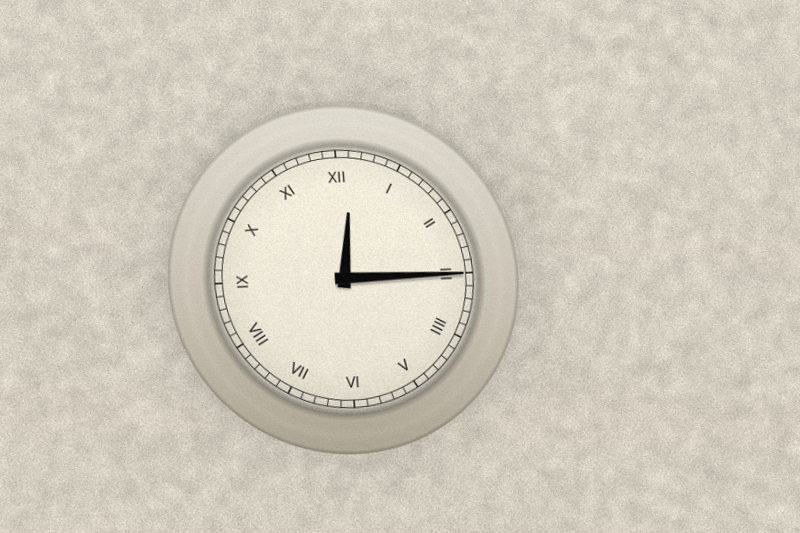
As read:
12.15
